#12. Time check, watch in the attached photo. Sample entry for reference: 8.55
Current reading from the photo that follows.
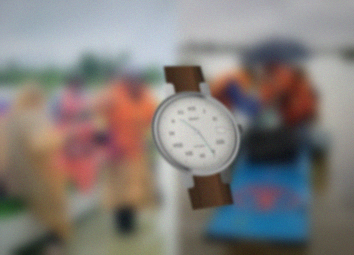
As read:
10.26
